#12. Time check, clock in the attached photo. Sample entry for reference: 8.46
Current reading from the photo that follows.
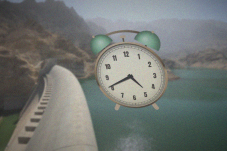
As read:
4.41
